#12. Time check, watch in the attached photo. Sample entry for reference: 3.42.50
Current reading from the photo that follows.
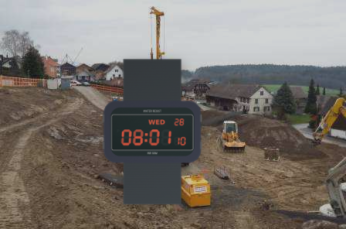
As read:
8.01.10
